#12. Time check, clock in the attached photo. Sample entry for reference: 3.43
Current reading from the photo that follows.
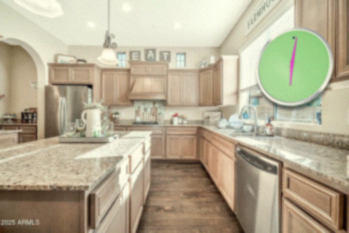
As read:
6.01
